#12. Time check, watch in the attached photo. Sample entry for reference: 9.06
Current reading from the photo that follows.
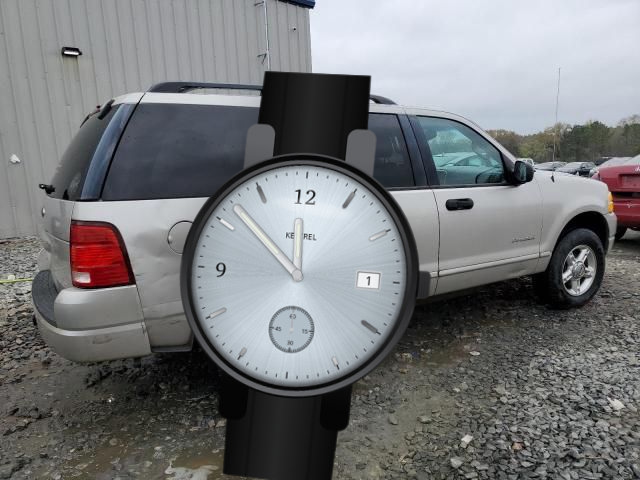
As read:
11.52
